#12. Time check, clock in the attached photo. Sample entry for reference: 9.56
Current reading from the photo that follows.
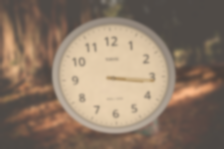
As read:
3.16
